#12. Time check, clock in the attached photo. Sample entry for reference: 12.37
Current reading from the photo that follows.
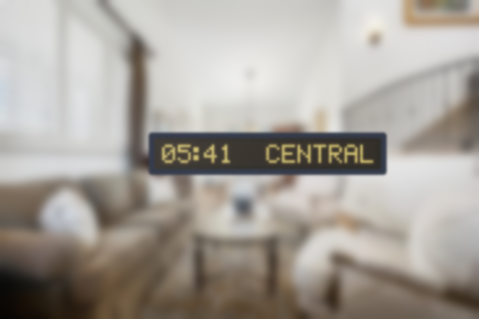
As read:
5.41
